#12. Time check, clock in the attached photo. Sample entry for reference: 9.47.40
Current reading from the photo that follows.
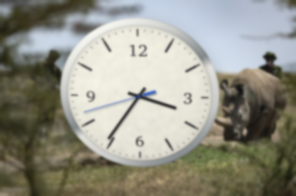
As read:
3.35.42
